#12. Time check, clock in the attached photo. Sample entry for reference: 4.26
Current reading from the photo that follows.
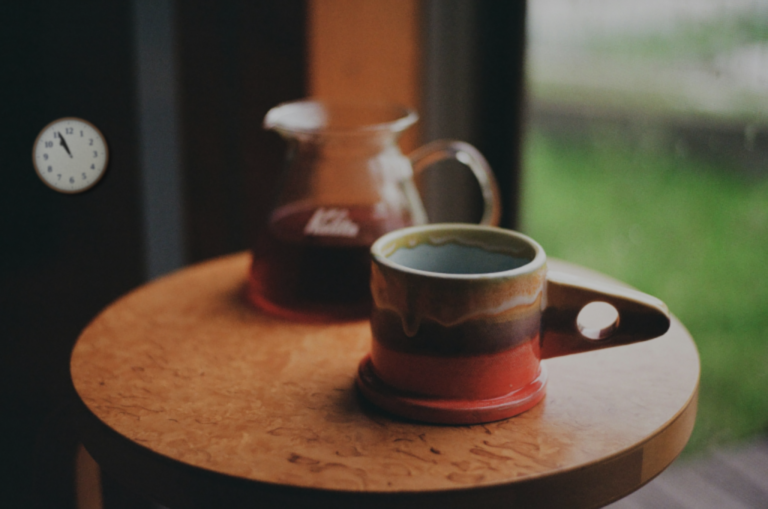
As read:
10.56
